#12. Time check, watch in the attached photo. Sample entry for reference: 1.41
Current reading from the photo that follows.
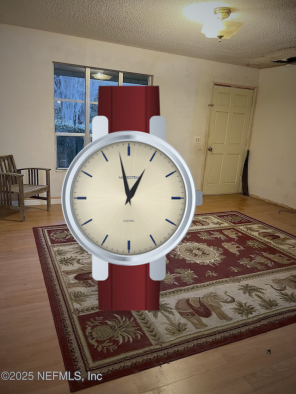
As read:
12.58
